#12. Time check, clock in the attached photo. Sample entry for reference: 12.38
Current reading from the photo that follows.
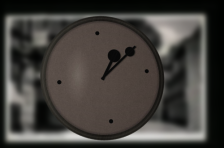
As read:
1.09
